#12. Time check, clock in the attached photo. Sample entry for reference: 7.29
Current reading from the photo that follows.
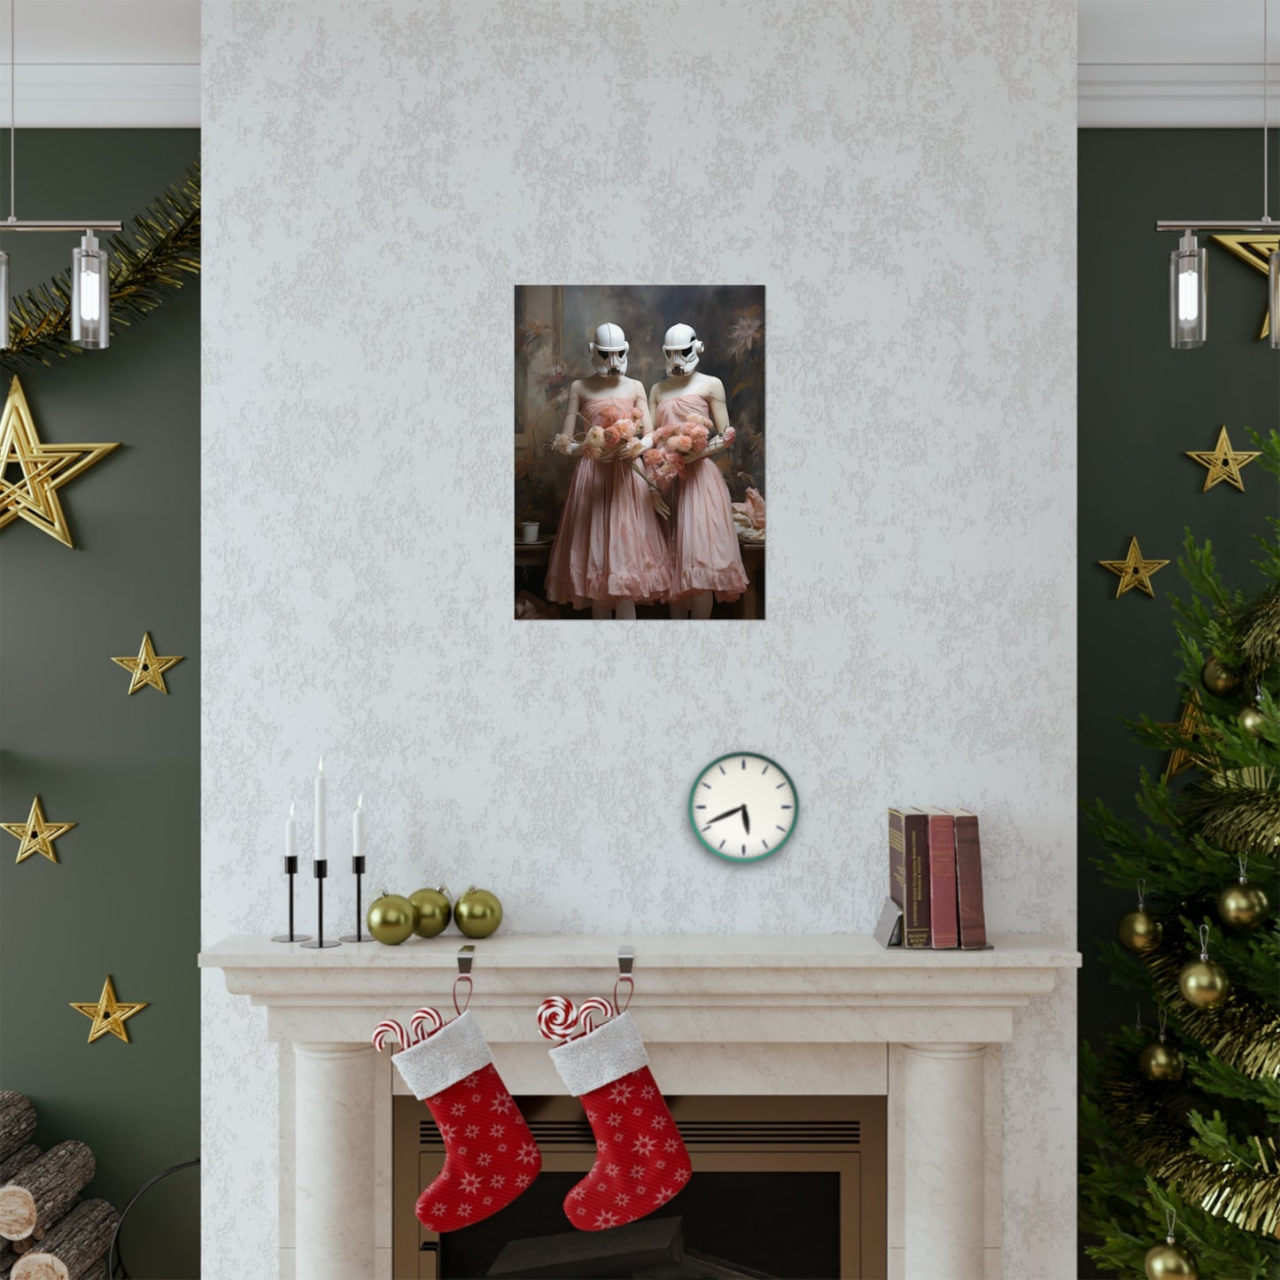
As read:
5.41
